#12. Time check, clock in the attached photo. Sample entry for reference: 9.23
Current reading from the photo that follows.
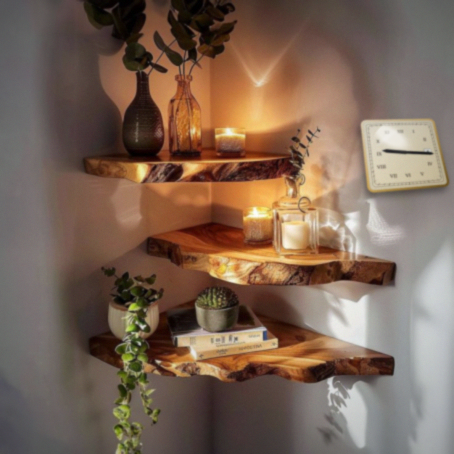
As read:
9.16
